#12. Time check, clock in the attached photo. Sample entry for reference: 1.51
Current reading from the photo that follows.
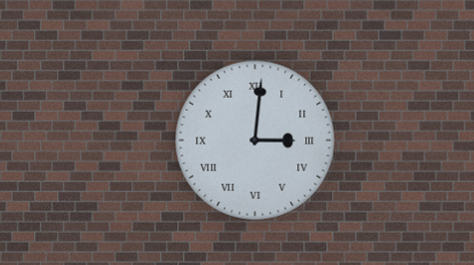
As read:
3.01
